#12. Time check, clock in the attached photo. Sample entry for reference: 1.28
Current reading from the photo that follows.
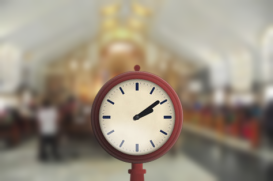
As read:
2.09
